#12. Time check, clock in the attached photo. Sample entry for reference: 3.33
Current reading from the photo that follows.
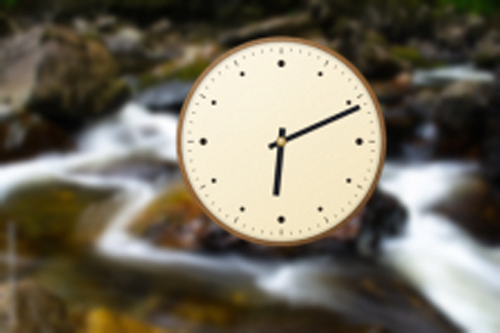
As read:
6.11
